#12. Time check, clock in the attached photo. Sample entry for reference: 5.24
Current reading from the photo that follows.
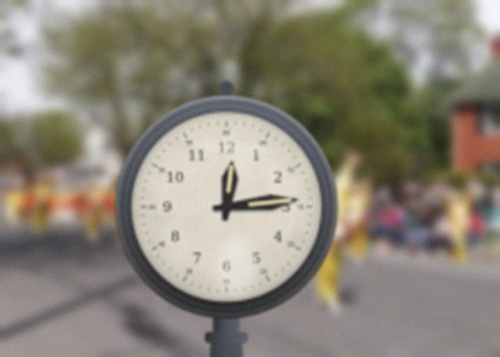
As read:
12.14
